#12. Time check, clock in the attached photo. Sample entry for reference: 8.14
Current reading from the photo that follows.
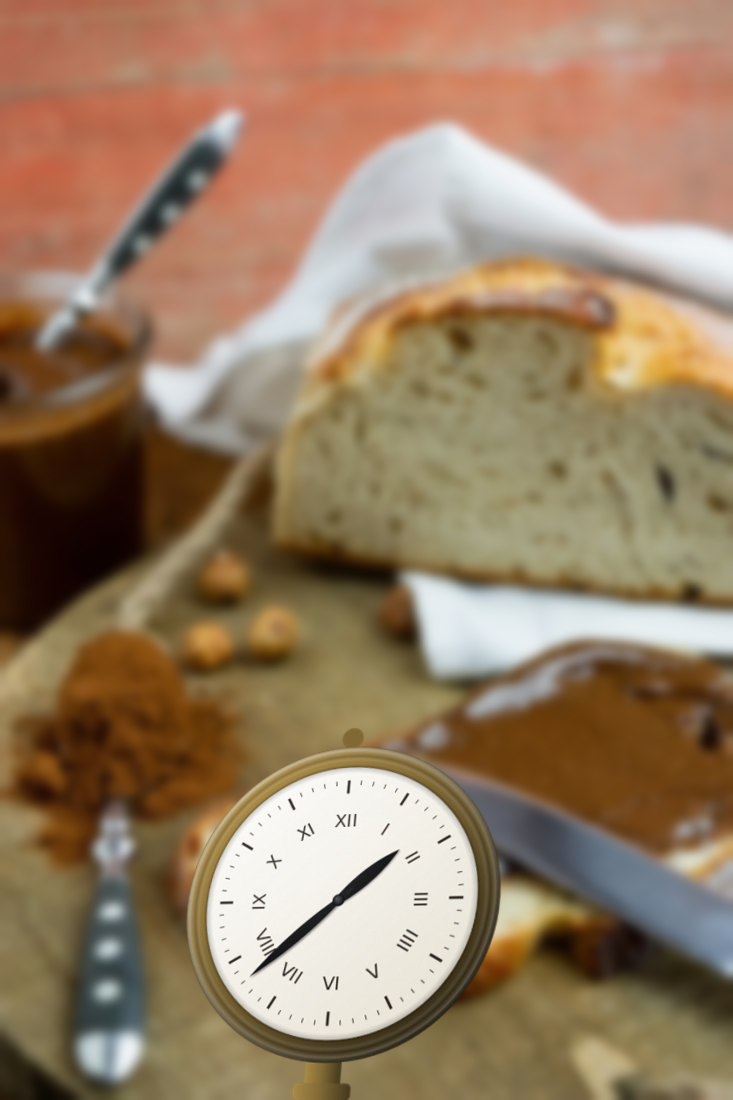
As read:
1.38
